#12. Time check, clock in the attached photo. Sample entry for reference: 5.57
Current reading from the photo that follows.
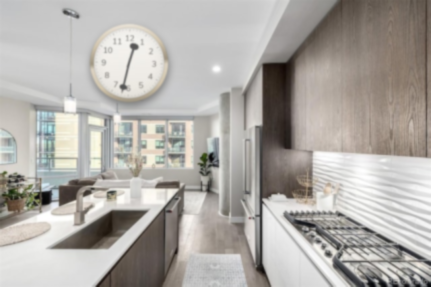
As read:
12.32
